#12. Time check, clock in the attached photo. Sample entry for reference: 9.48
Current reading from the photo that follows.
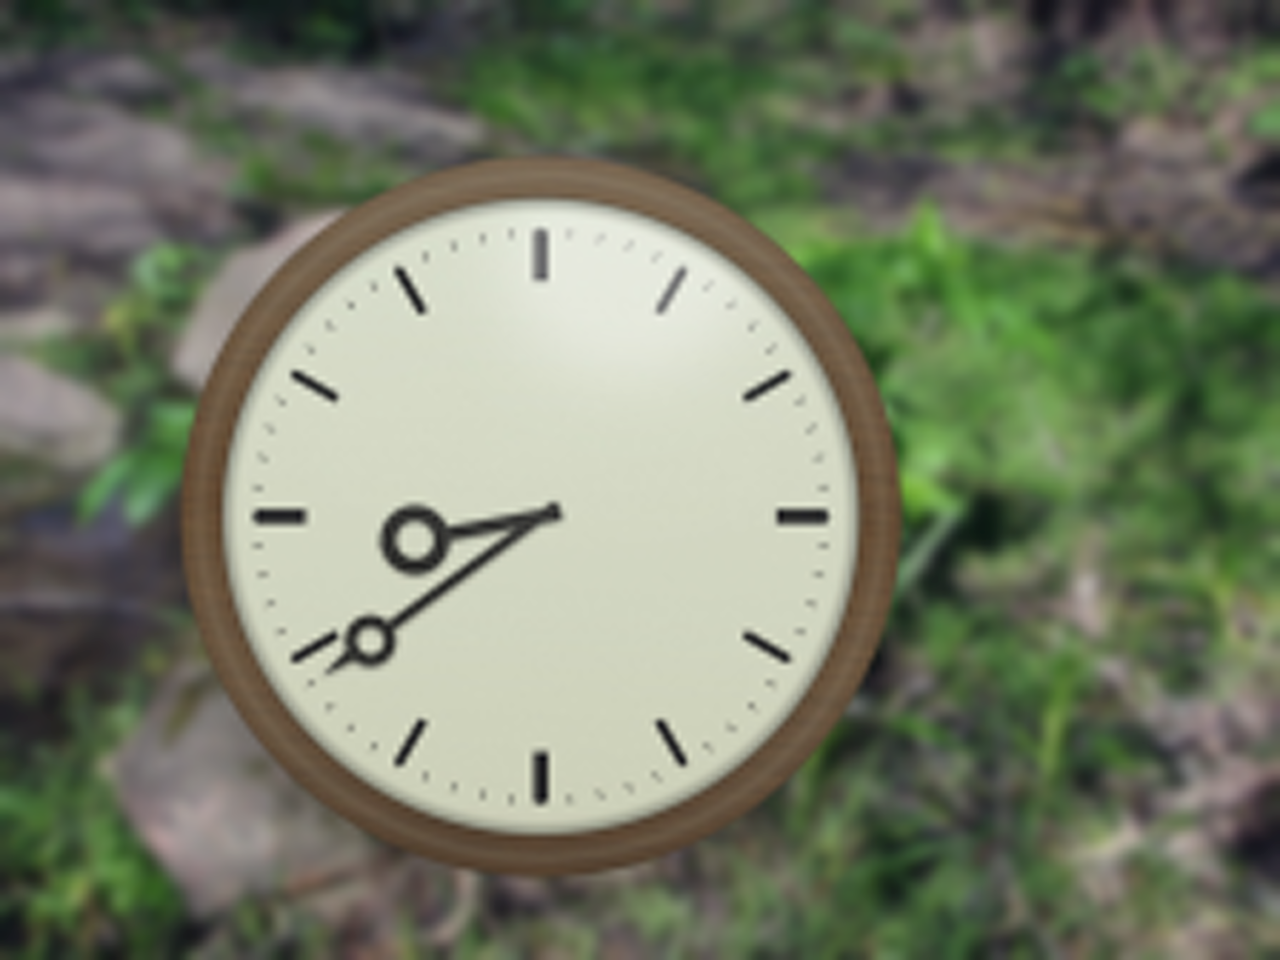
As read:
8.39
